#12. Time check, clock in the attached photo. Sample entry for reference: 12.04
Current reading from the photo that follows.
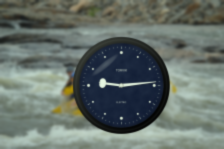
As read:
9.14
